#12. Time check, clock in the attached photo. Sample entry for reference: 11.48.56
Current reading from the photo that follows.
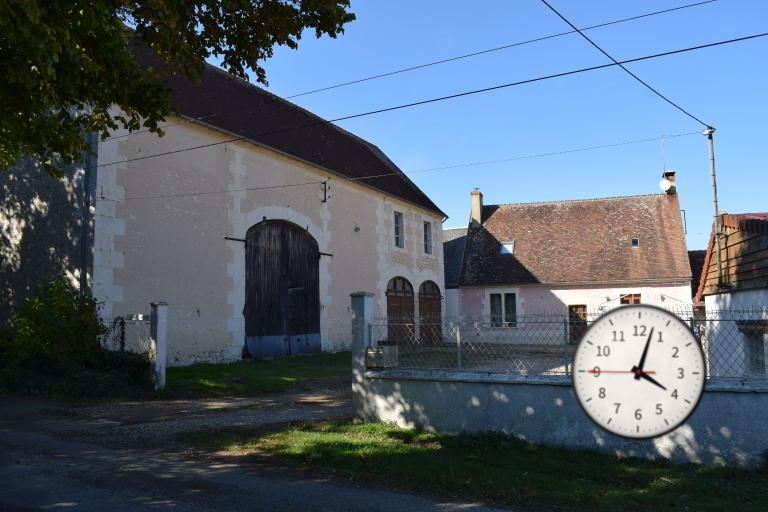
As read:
4.02.45
